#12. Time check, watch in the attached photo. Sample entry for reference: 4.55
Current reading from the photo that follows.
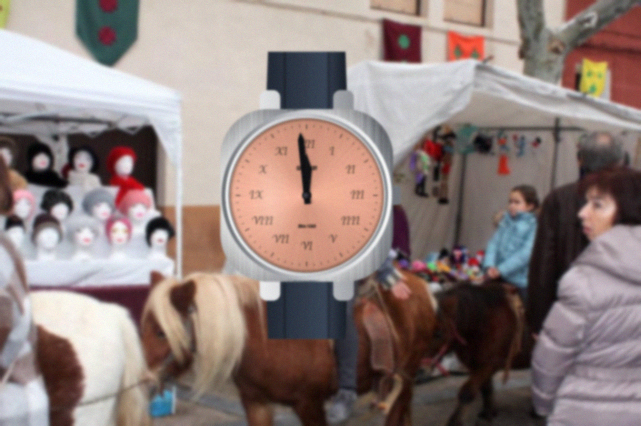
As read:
11.59
